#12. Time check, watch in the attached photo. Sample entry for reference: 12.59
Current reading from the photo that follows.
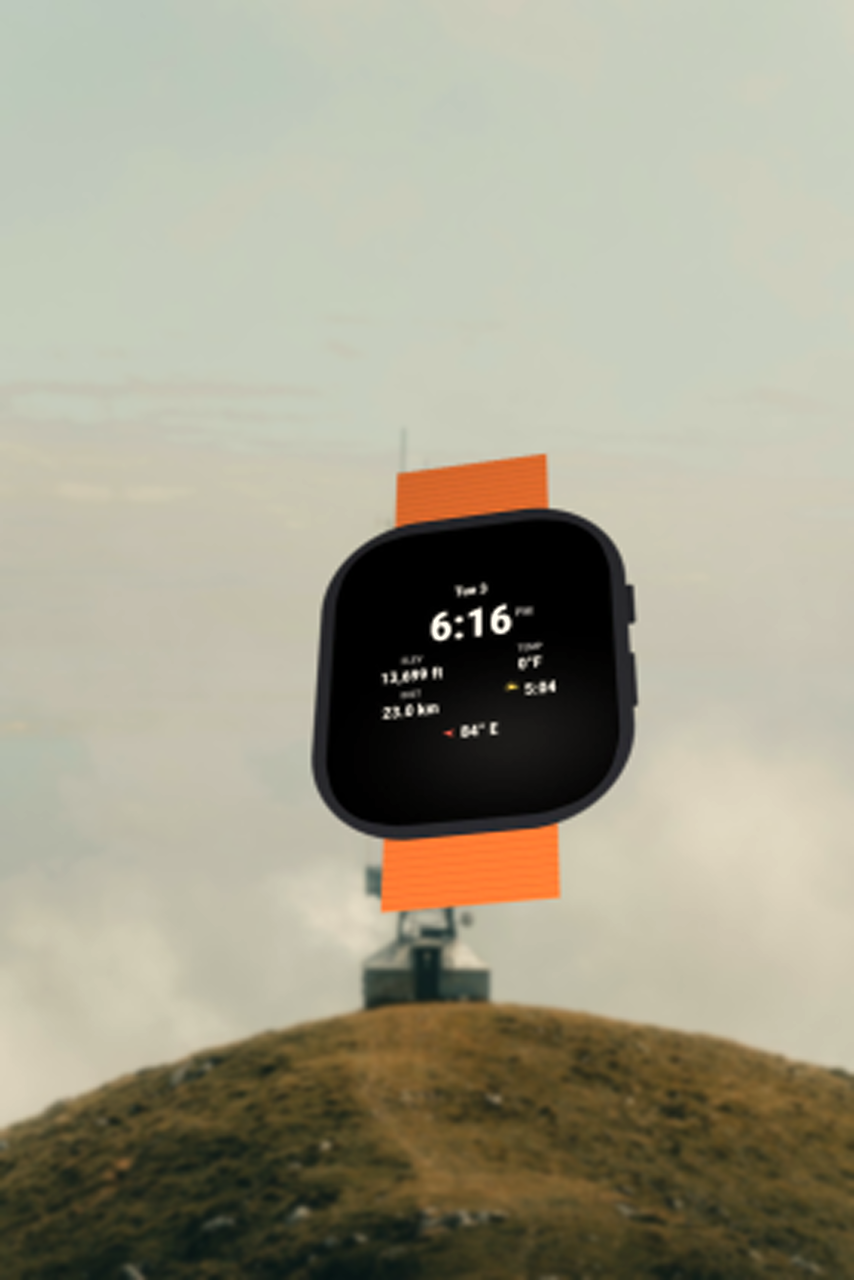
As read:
6.16
